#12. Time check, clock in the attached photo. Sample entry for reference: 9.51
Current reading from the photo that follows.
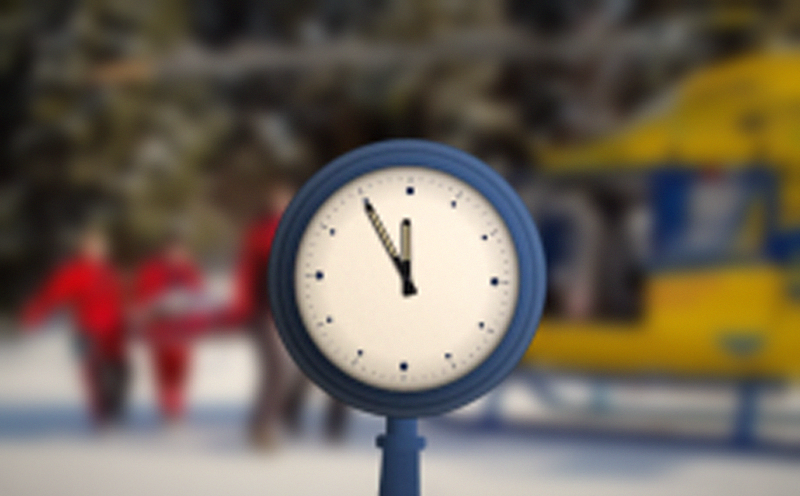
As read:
11.55
